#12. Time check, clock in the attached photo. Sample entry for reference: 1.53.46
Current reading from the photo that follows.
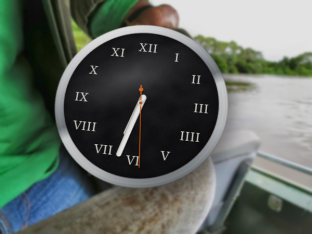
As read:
6.32.29
